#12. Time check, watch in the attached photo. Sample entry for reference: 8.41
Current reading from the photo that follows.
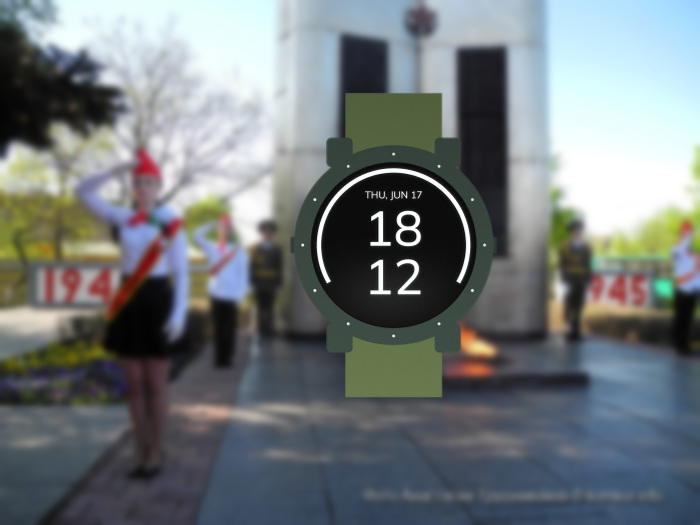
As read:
18.12
